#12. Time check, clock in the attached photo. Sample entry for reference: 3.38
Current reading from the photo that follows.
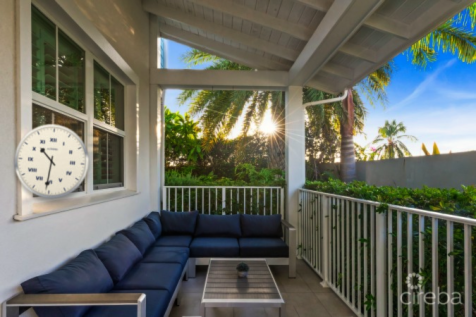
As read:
10.31
